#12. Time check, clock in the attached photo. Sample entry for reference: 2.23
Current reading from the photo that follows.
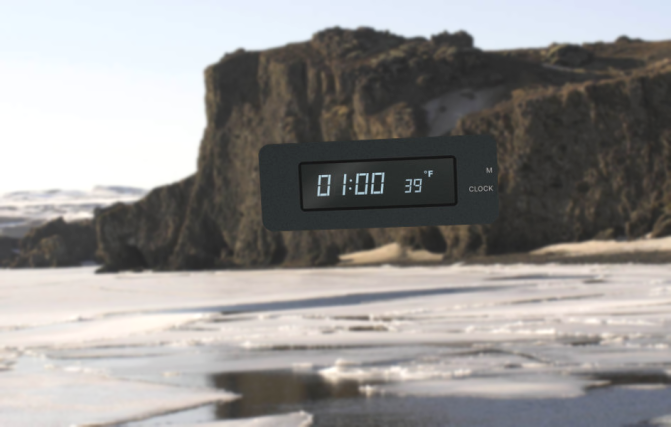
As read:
1.00
